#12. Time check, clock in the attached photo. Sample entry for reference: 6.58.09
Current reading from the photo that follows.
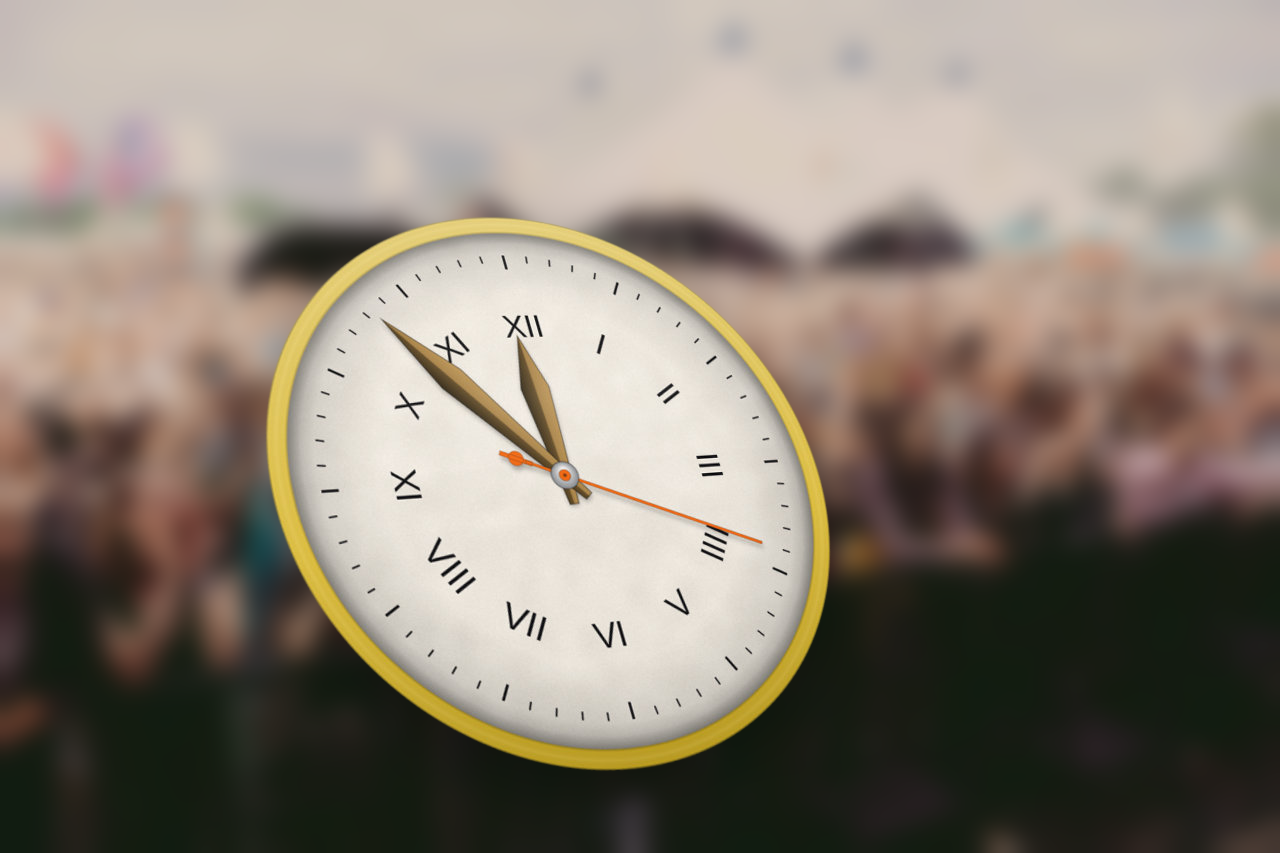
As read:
11.53.19
